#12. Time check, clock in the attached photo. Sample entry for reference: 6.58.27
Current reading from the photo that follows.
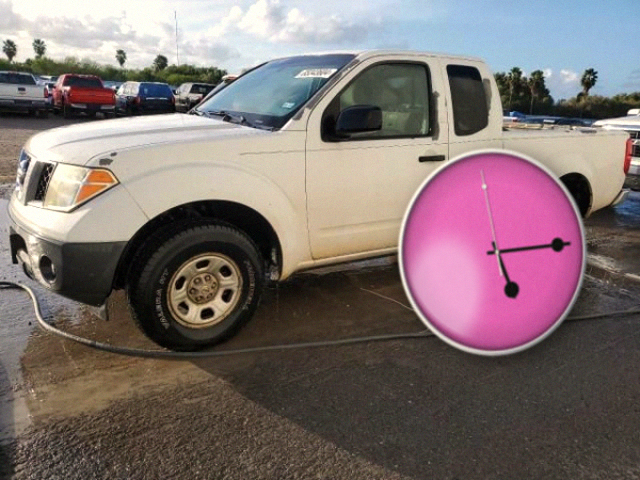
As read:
5.13.58
